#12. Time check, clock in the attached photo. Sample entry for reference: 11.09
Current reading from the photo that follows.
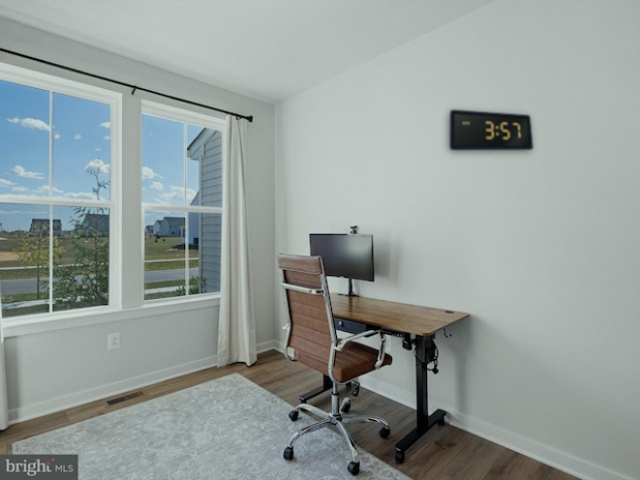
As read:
3.57
